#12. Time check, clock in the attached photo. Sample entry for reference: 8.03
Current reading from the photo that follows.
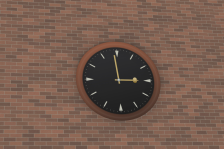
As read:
2.59
